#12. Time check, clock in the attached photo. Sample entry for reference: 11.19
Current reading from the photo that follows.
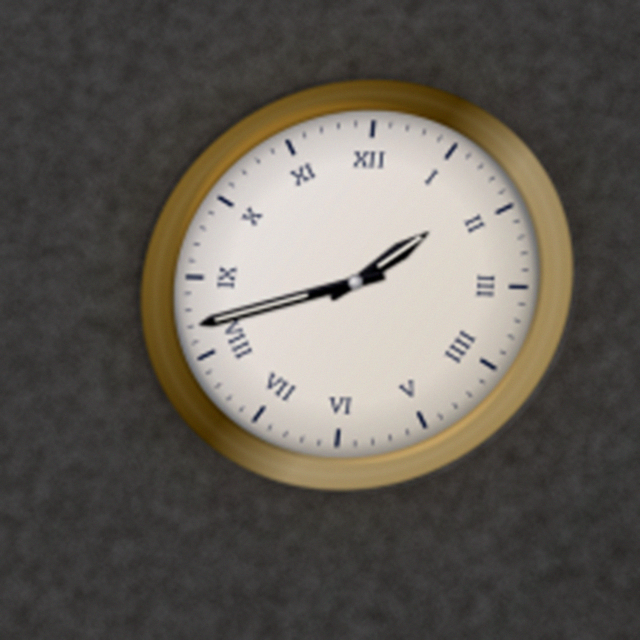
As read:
1.42
